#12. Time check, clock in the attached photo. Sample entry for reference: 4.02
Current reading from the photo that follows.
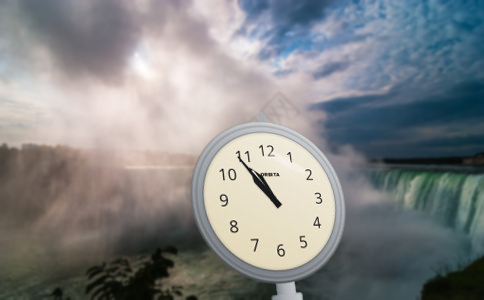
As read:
10.54
